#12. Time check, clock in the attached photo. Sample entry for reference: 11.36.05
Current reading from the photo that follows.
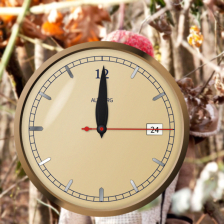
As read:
12.00.15
